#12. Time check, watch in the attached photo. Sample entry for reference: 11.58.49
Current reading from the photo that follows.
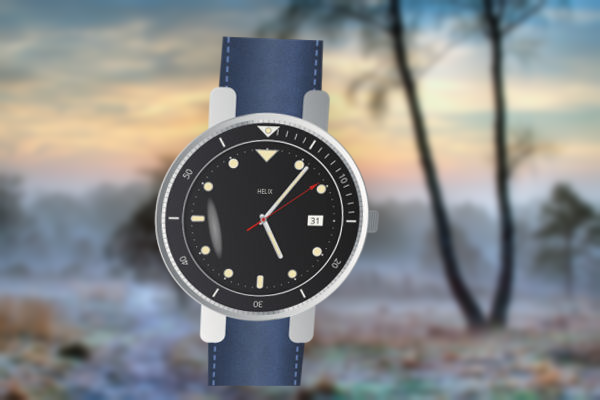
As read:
5.06.09
